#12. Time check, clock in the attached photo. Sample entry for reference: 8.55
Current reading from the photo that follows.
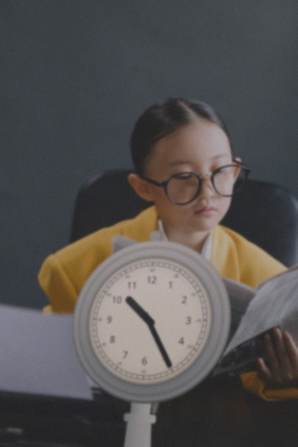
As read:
10.25
